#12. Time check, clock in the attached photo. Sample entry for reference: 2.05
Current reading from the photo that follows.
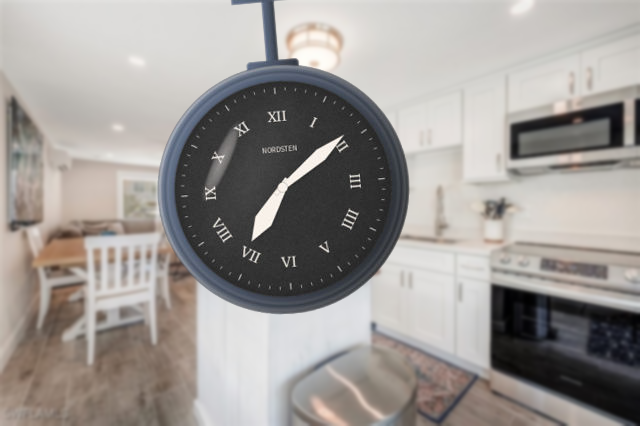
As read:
7.09
